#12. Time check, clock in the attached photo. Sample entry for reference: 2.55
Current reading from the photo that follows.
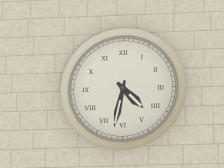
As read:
4.32
